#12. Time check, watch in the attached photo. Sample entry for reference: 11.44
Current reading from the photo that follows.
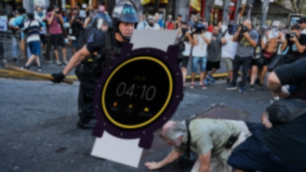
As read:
4.10
